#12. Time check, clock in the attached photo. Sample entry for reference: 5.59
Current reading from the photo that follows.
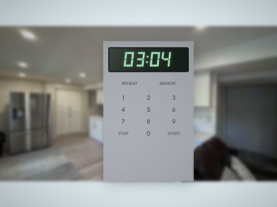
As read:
3.04
